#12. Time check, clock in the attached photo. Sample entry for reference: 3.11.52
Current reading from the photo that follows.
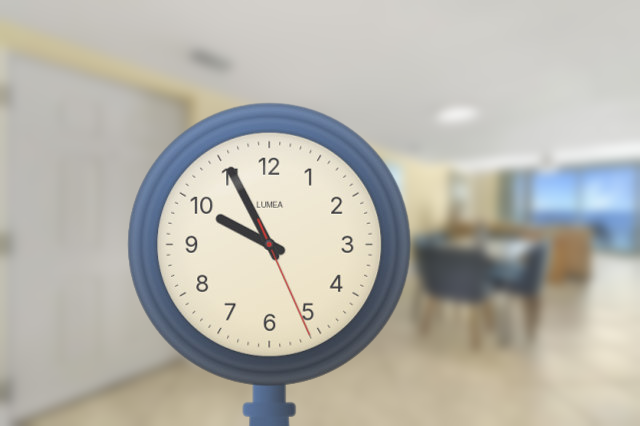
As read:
9.55.26
